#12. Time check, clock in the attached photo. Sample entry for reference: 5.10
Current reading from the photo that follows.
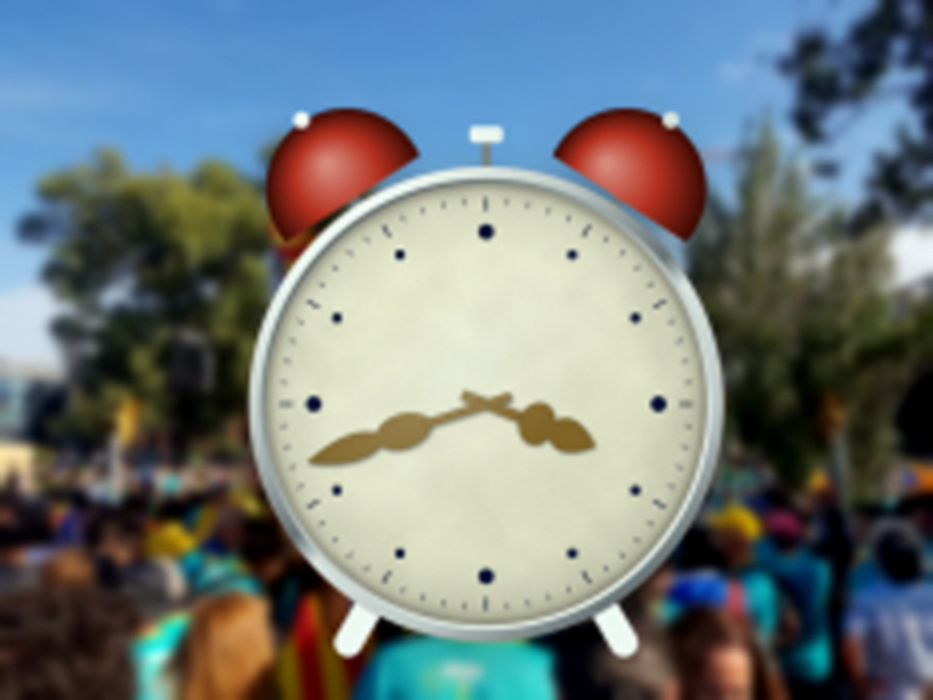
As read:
3.42
